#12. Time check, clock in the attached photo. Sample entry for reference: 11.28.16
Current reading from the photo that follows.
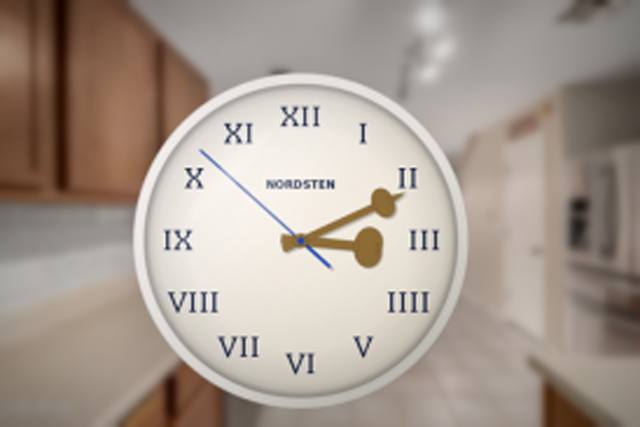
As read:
3.10.52
